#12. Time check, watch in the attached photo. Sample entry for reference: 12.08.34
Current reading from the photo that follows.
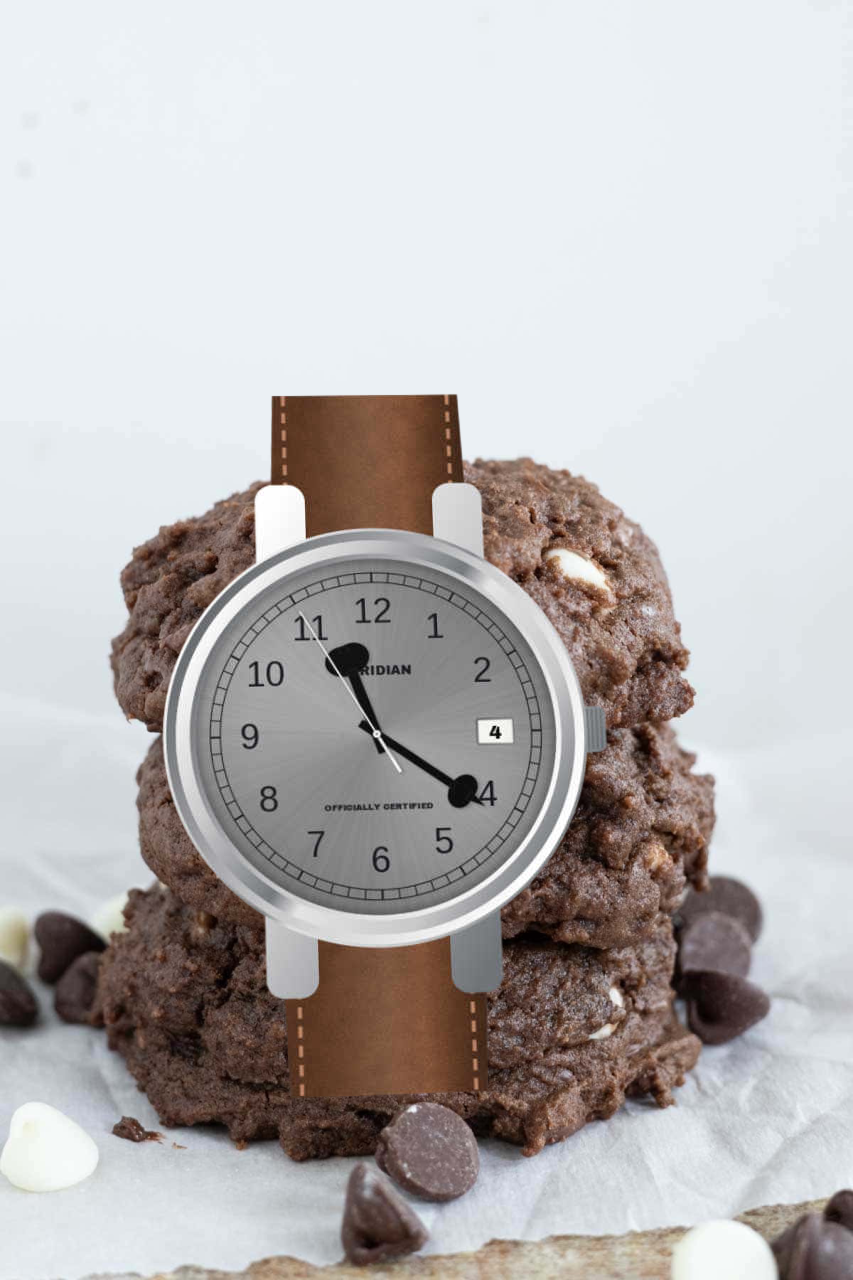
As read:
11.20.55
